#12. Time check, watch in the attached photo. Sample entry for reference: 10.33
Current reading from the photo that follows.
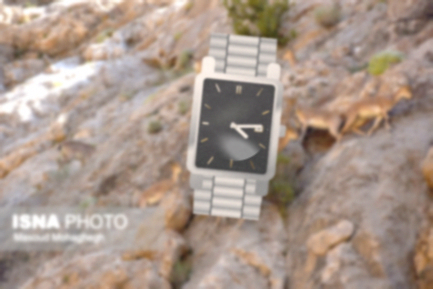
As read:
4.14
